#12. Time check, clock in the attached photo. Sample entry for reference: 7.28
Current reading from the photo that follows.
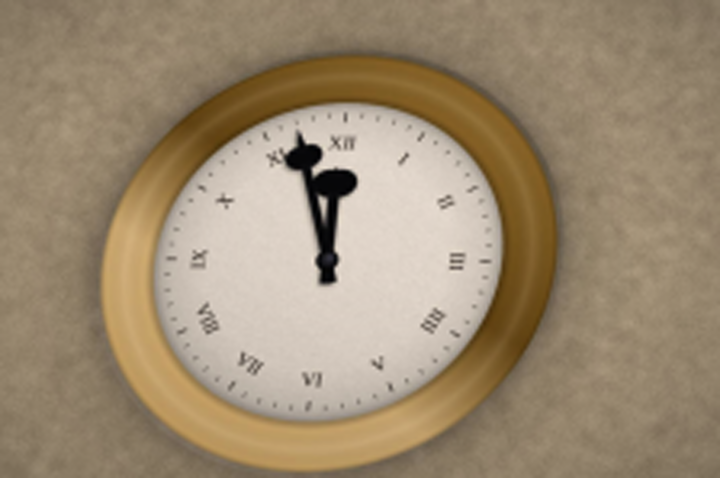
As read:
11.57
